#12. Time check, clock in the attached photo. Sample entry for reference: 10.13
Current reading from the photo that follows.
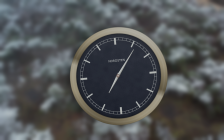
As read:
7.06
